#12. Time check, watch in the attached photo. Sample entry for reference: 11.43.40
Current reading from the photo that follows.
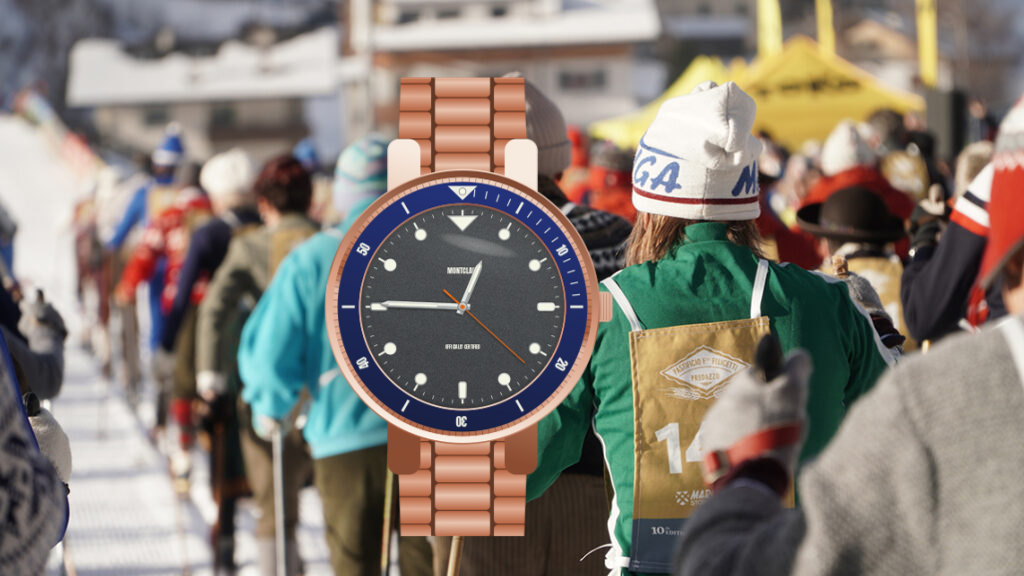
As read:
12.45.22
